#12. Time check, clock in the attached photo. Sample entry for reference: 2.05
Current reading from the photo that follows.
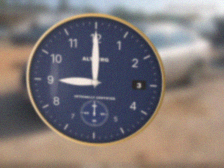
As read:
9.00
